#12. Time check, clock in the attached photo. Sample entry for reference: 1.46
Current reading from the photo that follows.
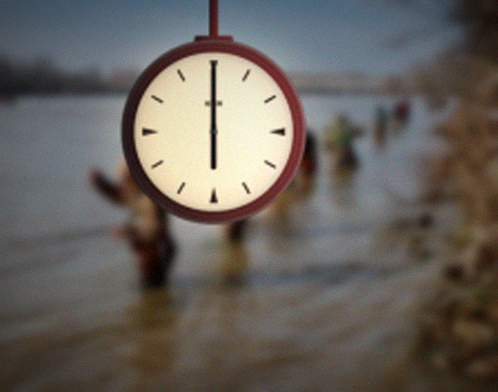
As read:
6.00
